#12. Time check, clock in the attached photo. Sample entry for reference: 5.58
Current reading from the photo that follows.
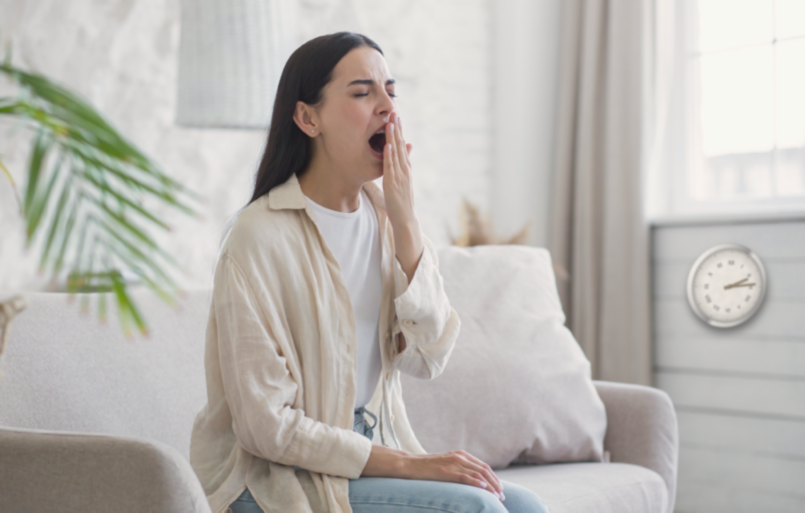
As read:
2.14
